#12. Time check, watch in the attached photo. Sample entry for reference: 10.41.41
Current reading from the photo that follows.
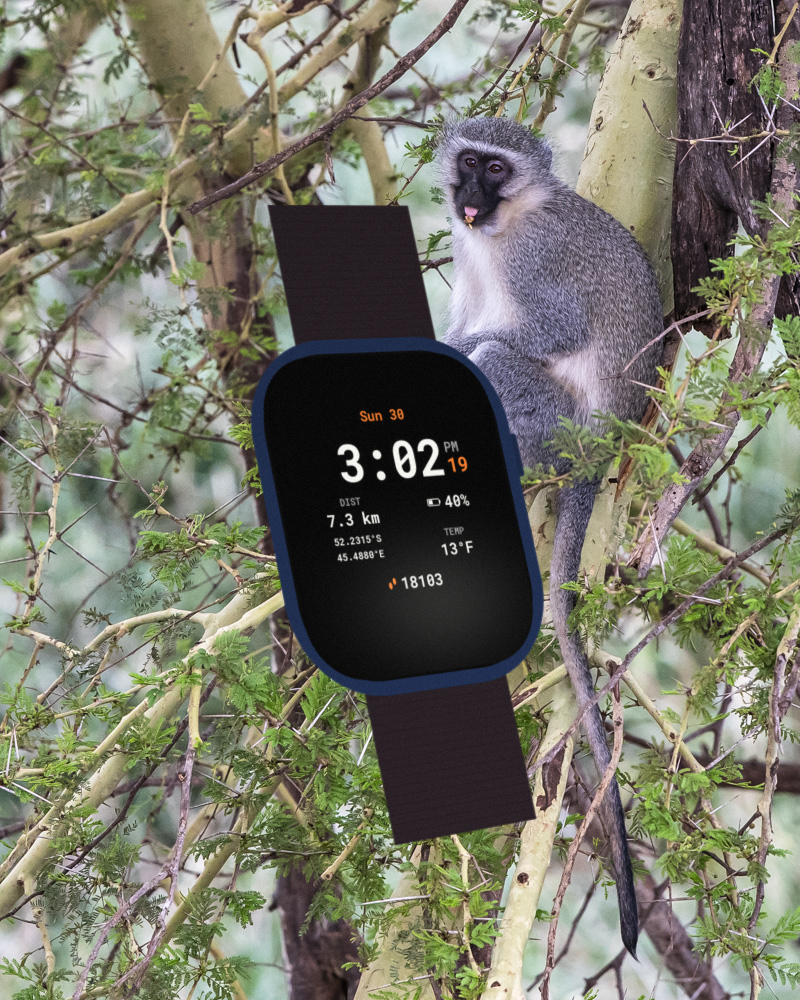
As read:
3.02.19
